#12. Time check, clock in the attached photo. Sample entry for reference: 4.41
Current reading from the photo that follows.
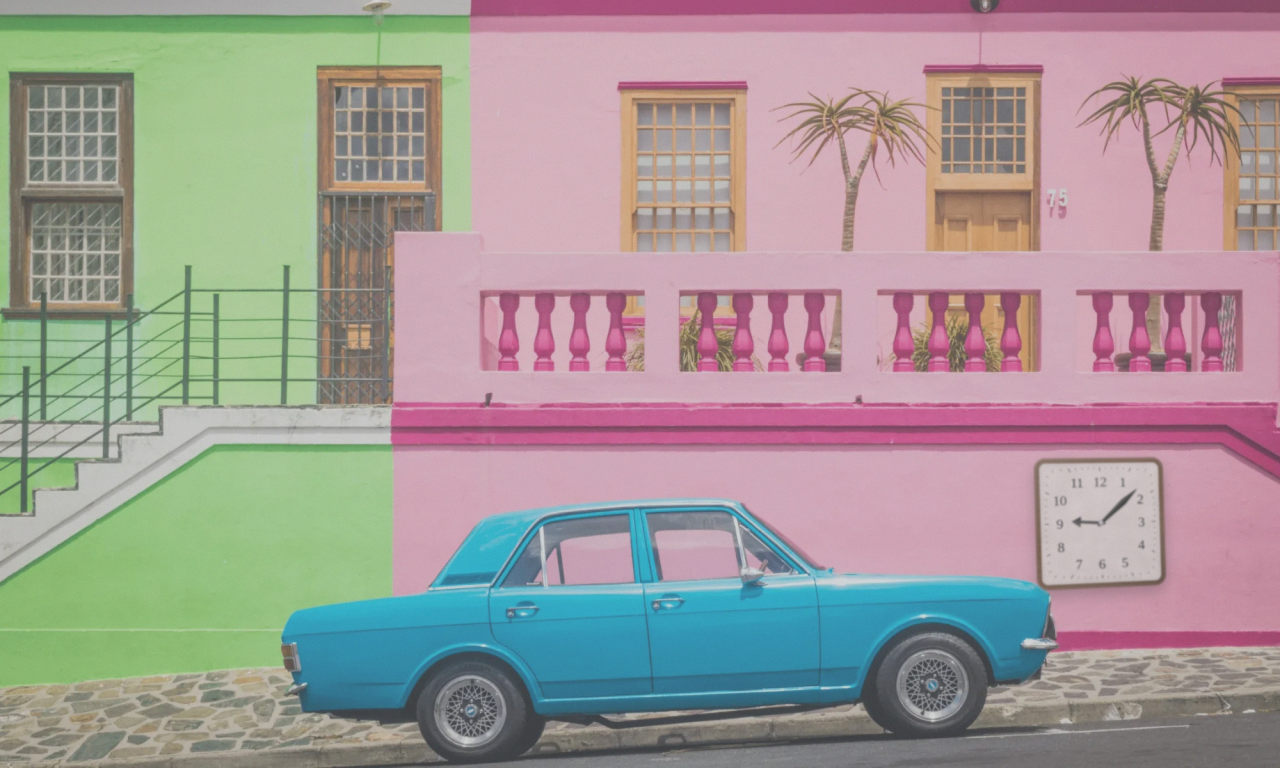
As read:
9.08
